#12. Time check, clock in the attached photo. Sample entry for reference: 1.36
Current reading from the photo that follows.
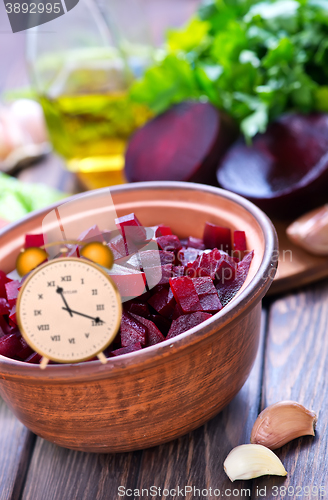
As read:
11.19
